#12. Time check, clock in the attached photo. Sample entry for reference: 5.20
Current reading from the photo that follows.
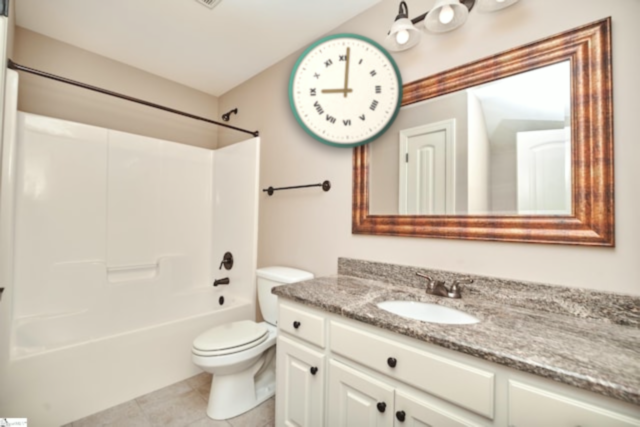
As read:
9.01
